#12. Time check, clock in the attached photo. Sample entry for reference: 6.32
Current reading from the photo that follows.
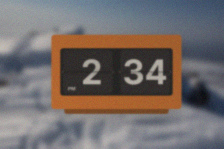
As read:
2.34
